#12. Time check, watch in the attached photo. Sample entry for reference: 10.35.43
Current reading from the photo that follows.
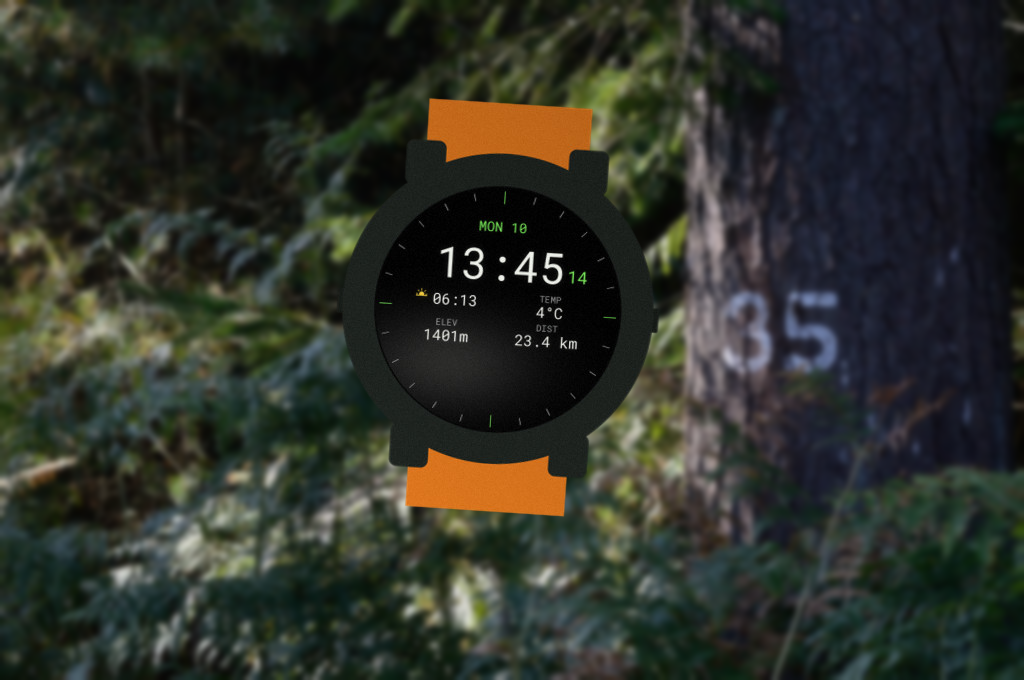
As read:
13.45.14
